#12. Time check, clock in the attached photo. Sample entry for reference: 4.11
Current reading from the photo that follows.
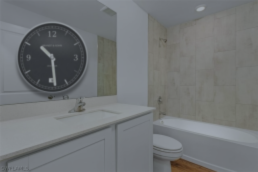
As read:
10.29
